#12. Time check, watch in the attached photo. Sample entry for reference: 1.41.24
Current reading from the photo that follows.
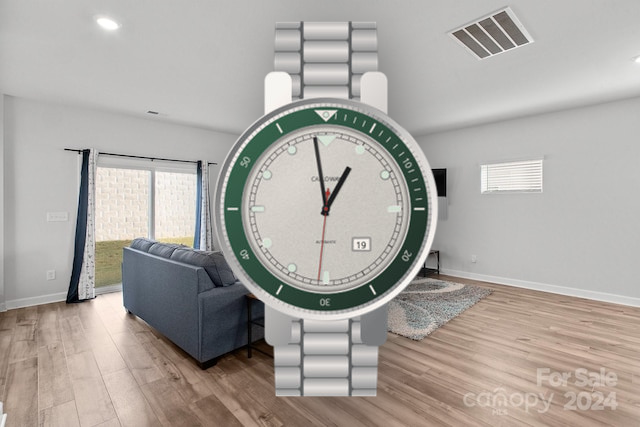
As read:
12.58.31
